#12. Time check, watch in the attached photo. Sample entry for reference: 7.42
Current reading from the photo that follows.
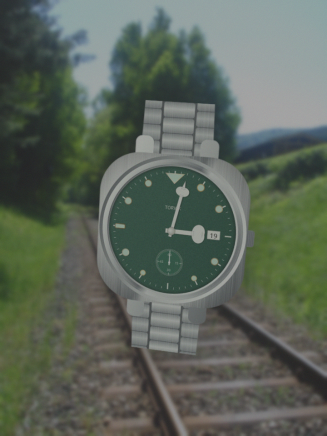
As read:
3.02
